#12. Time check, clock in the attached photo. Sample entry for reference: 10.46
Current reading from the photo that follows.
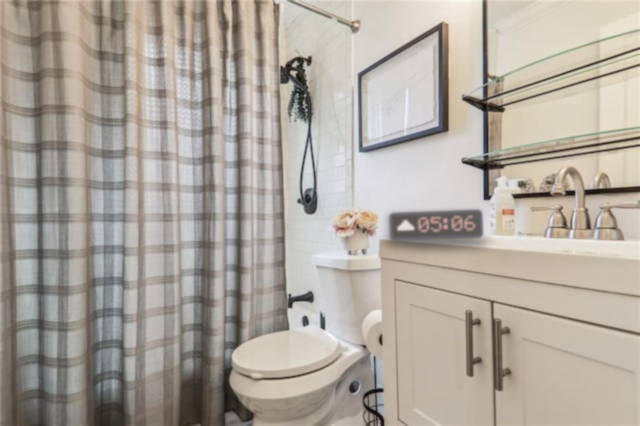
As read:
5.06
